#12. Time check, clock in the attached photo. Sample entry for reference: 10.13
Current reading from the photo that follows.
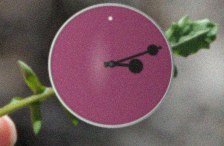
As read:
3.12
